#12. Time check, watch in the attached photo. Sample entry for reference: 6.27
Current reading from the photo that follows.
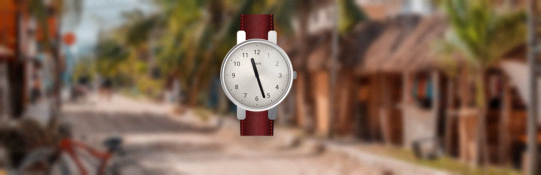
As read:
11.27
